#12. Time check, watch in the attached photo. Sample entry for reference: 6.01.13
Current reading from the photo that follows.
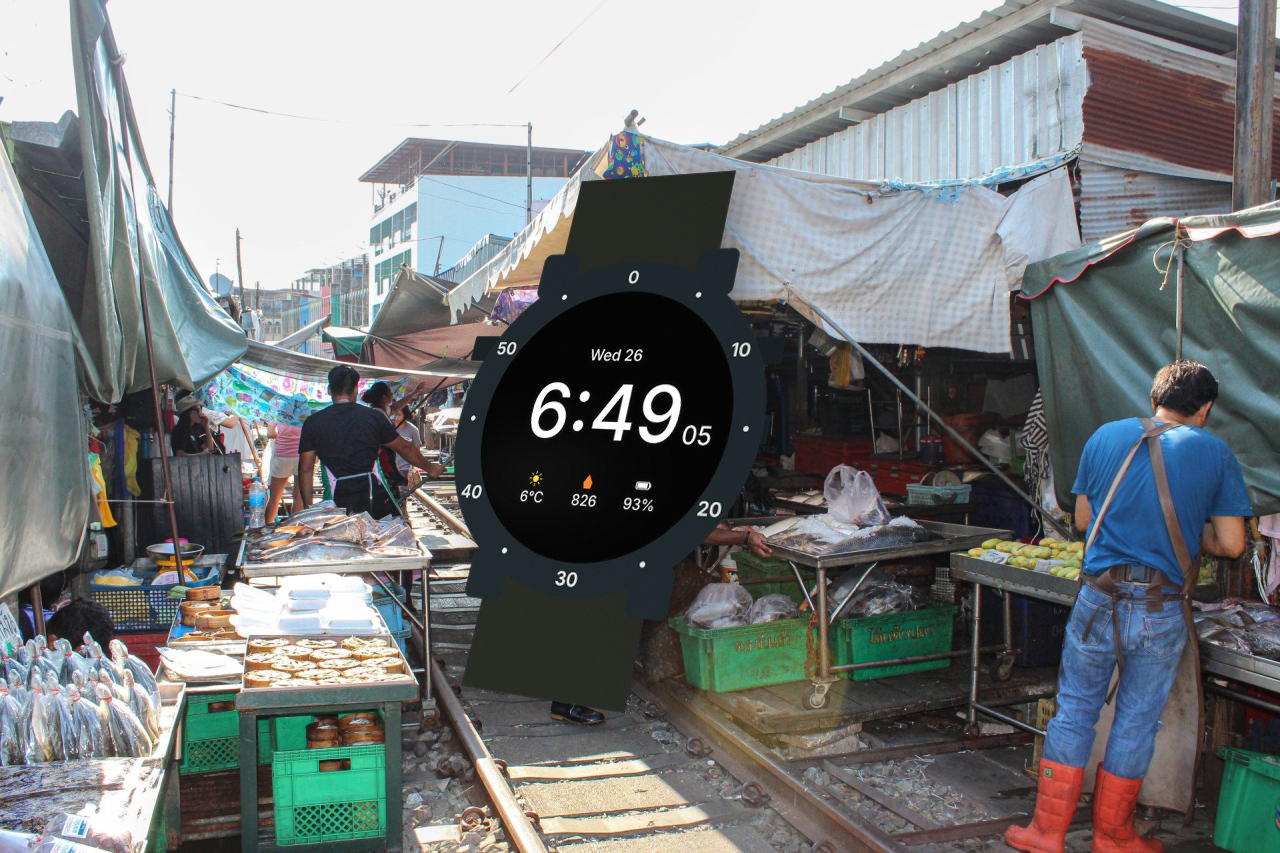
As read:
6.49.05
